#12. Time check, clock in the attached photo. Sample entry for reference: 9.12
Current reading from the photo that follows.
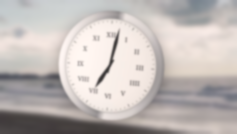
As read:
7.02
